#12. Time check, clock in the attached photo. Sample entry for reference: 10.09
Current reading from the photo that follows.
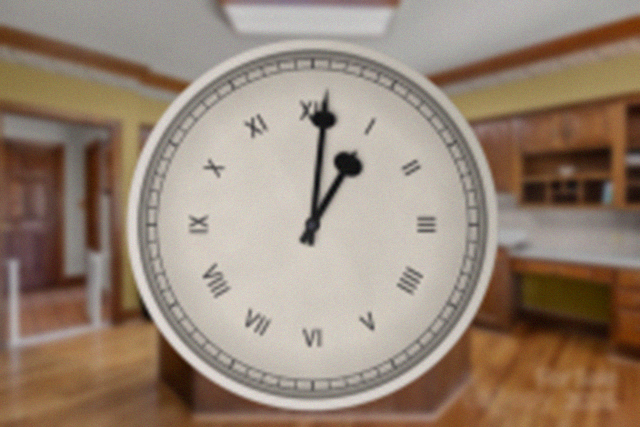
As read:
1.01
